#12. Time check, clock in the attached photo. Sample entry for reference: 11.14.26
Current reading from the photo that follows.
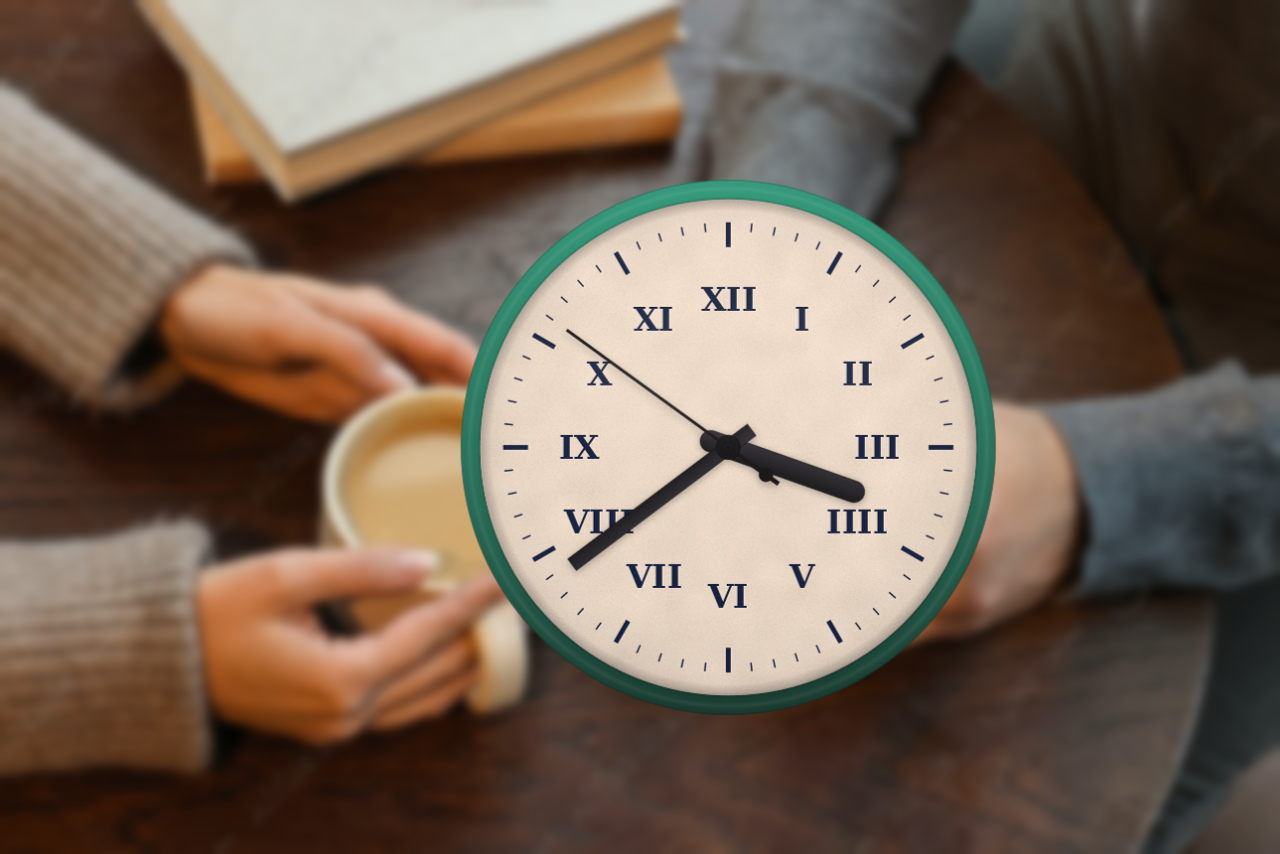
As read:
3.38.51
